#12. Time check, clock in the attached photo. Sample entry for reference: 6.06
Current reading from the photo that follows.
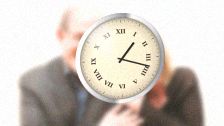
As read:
1.18
